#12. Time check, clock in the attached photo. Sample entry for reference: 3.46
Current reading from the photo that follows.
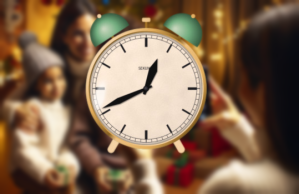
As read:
12.41
